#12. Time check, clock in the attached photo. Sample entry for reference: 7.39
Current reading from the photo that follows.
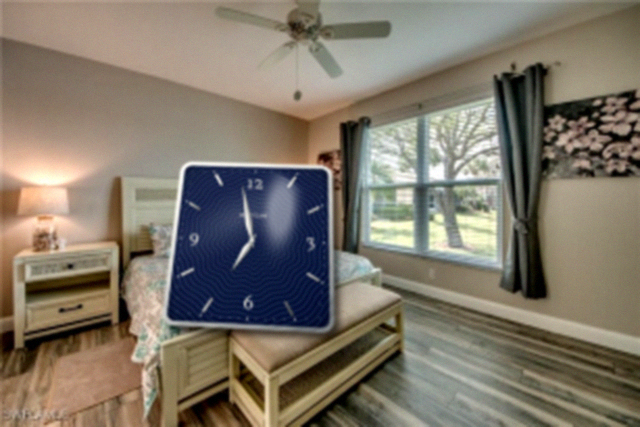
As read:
6.58
